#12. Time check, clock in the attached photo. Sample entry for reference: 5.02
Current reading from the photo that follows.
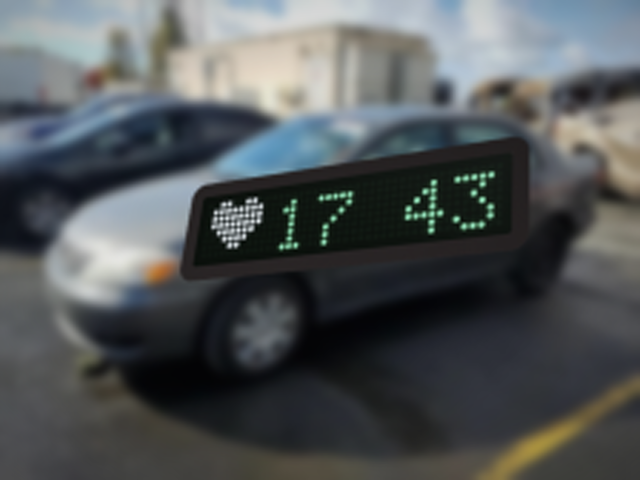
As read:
17.43
